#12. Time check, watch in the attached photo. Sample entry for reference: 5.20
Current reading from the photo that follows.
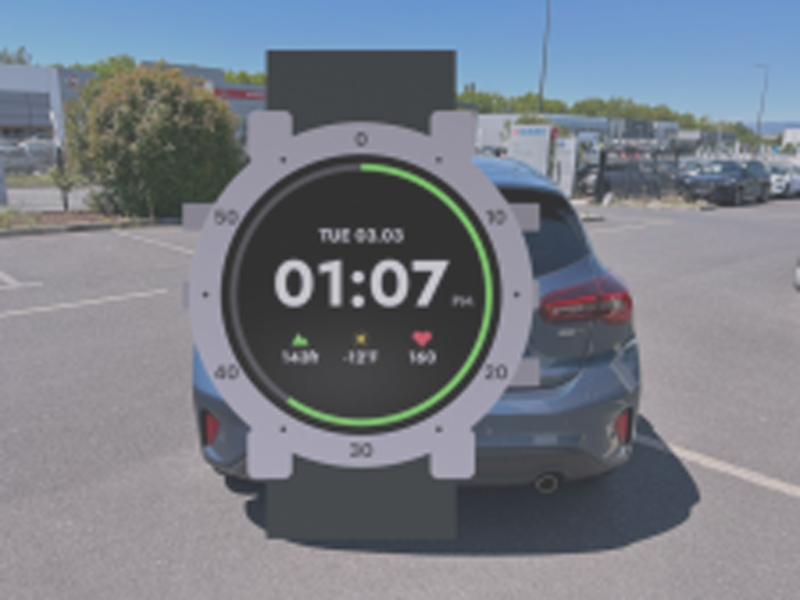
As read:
1.07
